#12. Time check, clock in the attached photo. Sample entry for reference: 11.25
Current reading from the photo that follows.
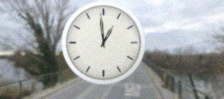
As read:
12.59
